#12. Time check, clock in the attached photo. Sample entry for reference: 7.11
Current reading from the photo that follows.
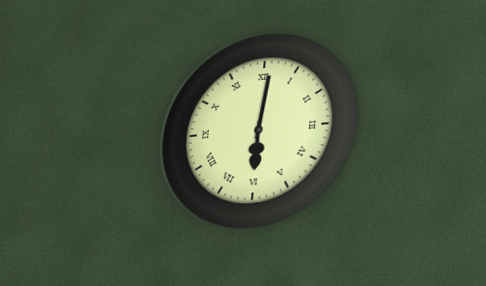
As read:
6.01
